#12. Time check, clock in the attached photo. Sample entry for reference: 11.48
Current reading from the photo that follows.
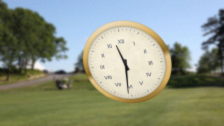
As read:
11.31
